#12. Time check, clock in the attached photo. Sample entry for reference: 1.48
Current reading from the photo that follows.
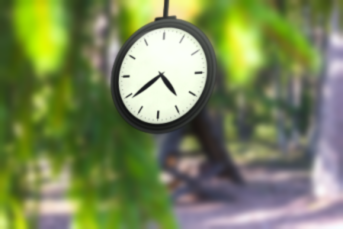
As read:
4.39
